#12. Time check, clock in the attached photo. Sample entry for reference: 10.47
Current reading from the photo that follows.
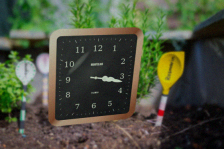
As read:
3.17
